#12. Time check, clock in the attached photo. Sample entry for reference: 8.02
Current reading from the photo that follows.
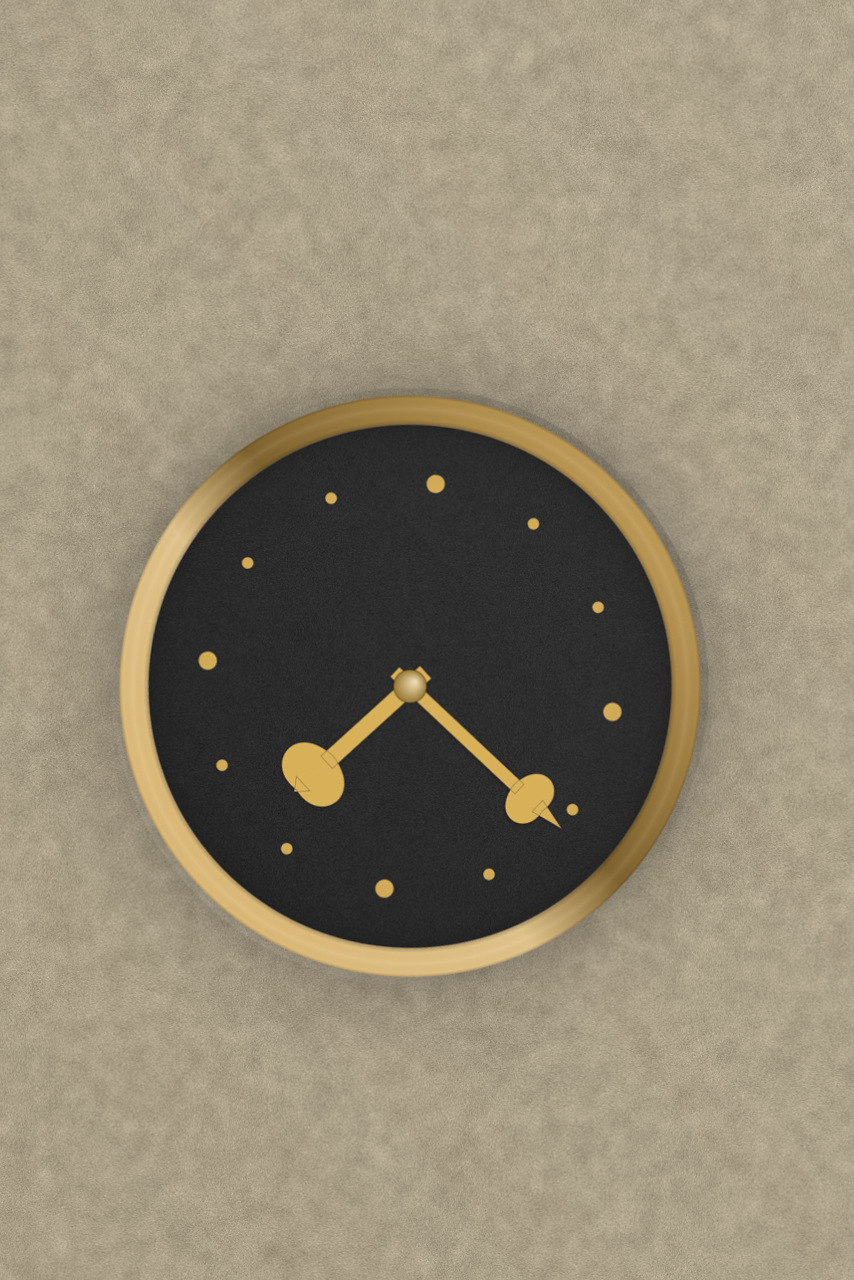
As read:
7.21
